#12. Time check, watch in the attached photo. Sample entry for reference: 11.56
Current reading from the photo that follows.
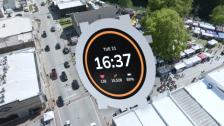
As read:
16.37
